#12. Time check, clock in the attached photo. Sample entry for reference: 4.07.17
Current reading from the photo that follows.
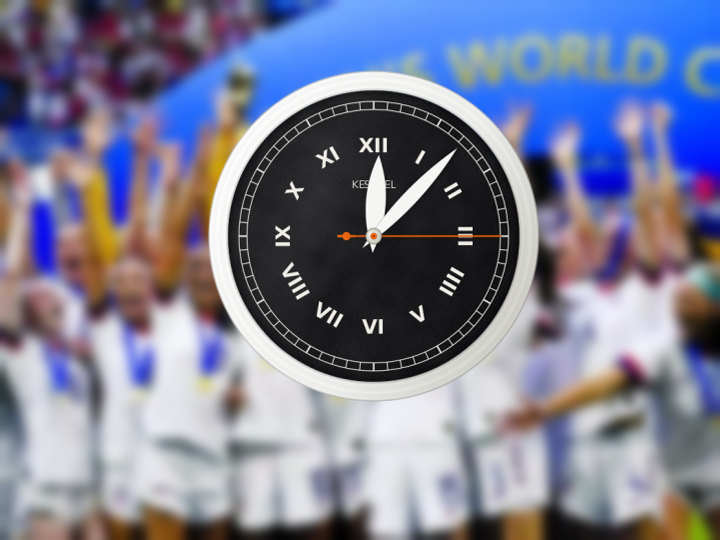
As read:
12.07.15
